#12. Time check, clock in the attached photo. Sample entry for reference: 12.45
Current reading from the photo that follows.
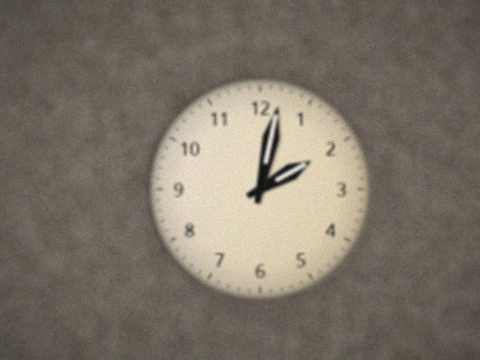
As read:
2.02
